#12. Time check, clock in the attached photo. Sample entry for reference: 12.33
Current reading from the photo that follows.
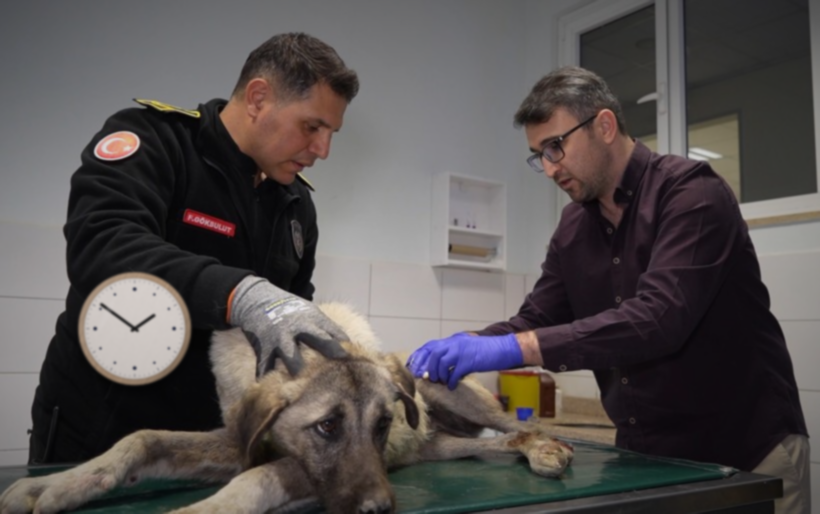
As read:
1.51
